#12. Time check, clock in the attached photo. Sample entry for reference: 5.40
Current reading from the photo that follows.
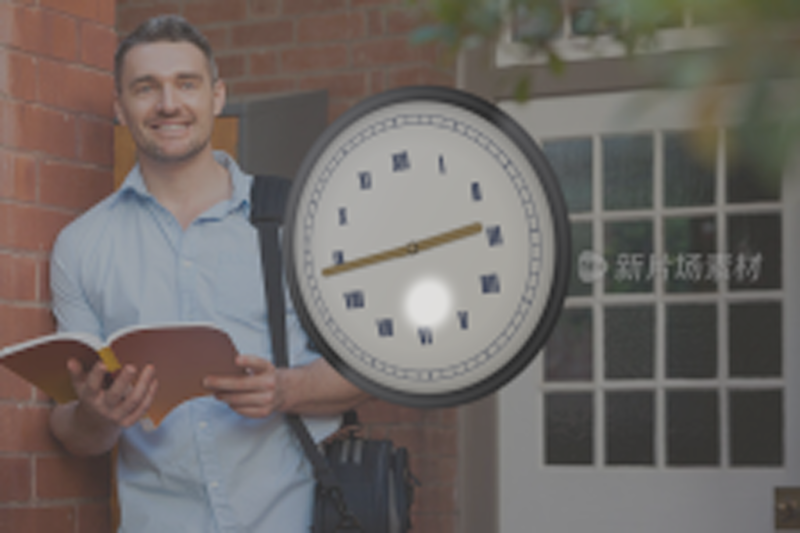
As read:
2.44
